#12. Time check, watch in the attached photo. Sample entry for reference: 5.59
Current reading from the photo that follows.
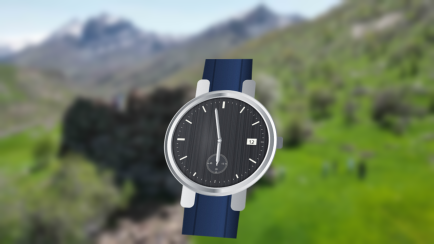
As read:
5.58
